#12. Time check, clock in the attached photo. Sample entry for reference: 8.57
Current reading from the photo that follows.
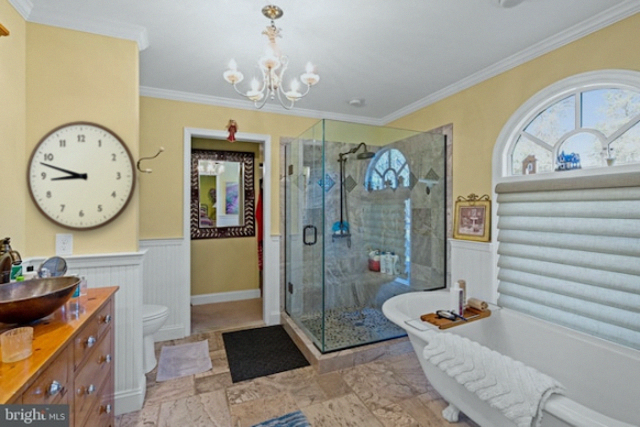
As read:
8.48
